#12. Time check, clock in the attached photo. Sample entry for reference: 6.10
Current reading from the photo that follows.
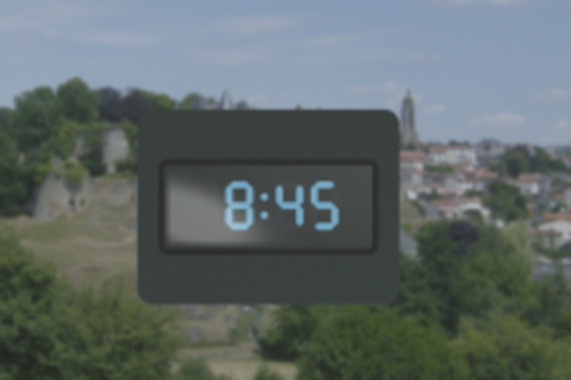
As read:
8.45
